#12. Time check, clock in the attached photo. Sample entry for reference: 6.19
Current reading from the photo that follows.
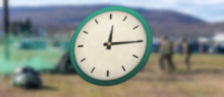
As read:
12.15
